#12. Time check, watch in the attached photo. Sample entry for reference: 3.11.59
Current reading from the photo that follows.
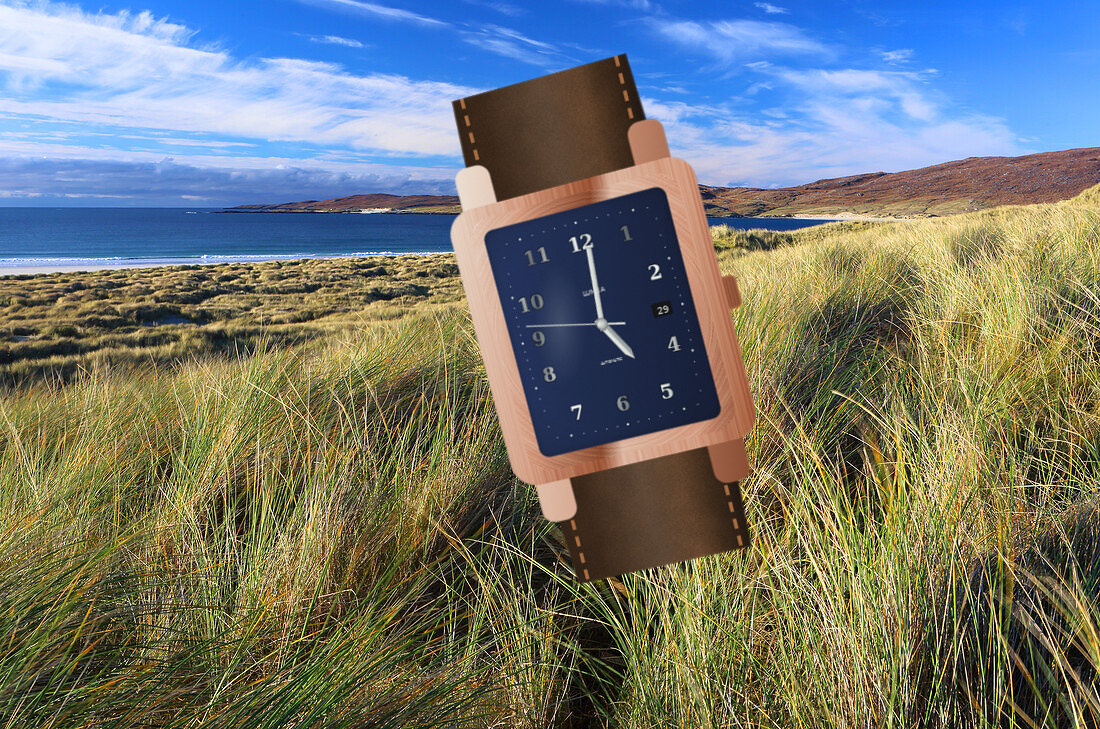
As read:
5.00.47
